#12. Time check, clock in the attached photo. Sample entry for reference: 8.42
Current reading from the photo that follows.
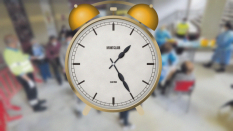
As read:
1.25
